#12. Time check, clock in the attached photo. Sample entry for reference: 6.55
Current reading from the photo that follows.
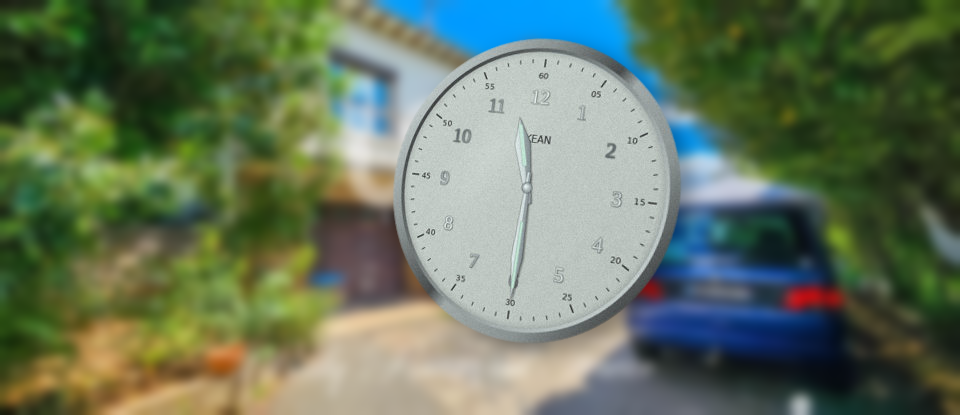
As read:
11.30
